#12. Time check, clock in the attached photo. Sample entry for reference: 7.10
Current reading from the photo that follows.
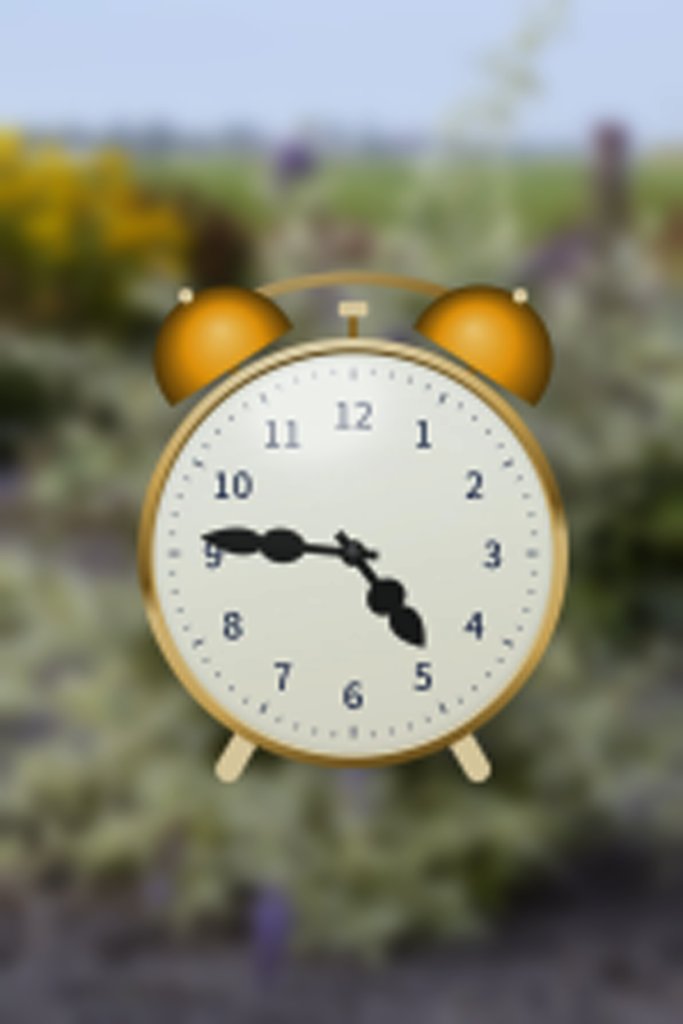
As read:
4.46
